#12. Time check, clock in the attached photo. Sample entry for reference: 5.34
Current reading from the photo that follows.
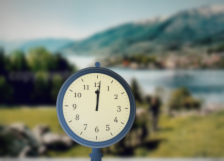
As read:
12.01
